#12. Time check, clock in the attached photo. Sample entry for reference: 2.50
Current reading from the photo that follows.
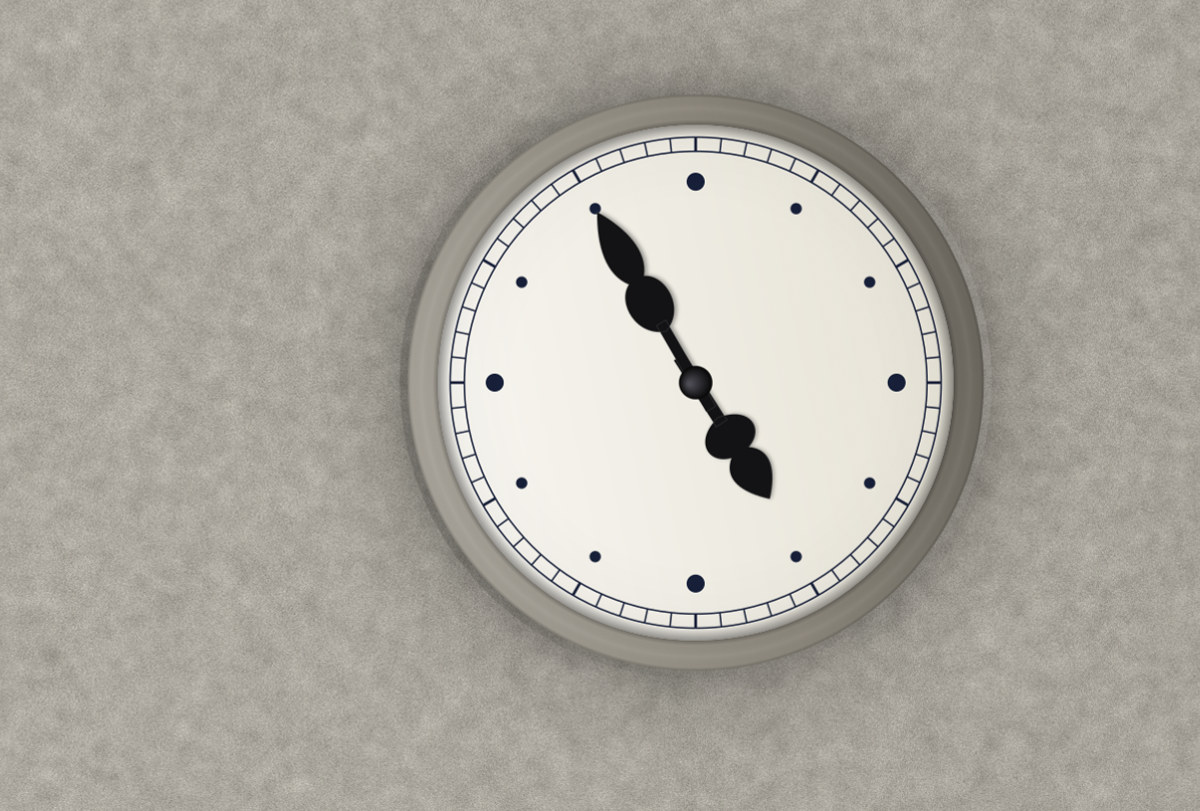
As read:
4.55
